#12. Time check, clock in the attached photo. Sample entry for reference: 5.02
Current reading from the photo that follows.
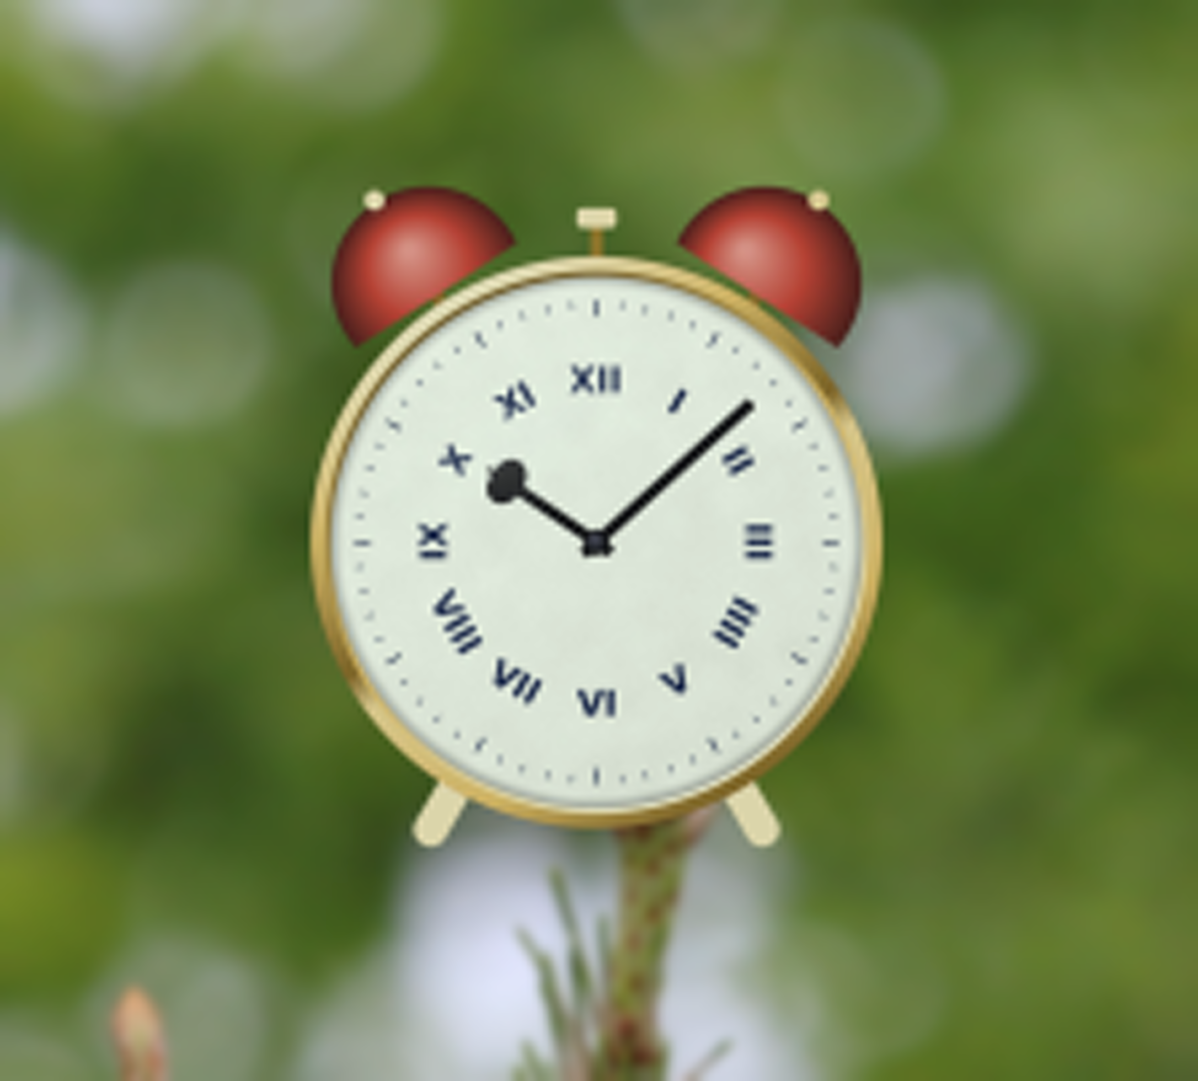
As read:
10.08
